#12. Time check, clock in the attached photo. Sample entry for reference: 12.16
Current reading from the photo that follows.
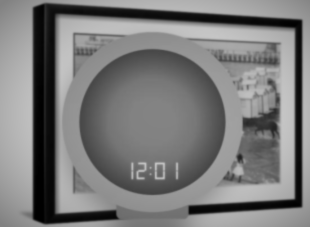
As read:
12.01
